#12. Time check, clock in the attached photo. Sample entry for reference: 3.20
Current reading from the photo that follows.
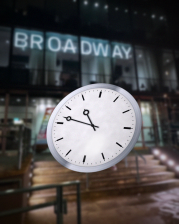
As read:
10.47
